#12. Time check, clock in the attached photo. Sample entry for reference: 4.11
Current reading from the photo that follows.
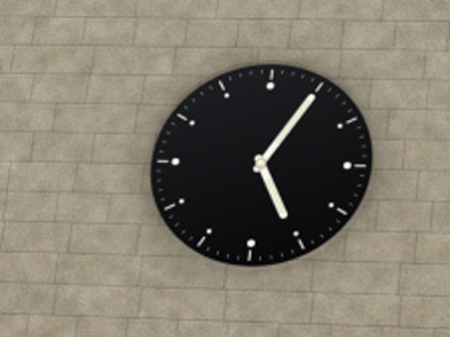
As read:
5.05
